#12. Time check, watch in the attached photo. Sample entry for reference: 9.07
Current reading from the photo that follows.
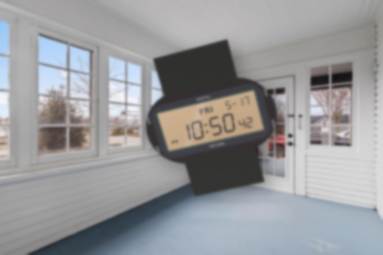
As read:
10.50
